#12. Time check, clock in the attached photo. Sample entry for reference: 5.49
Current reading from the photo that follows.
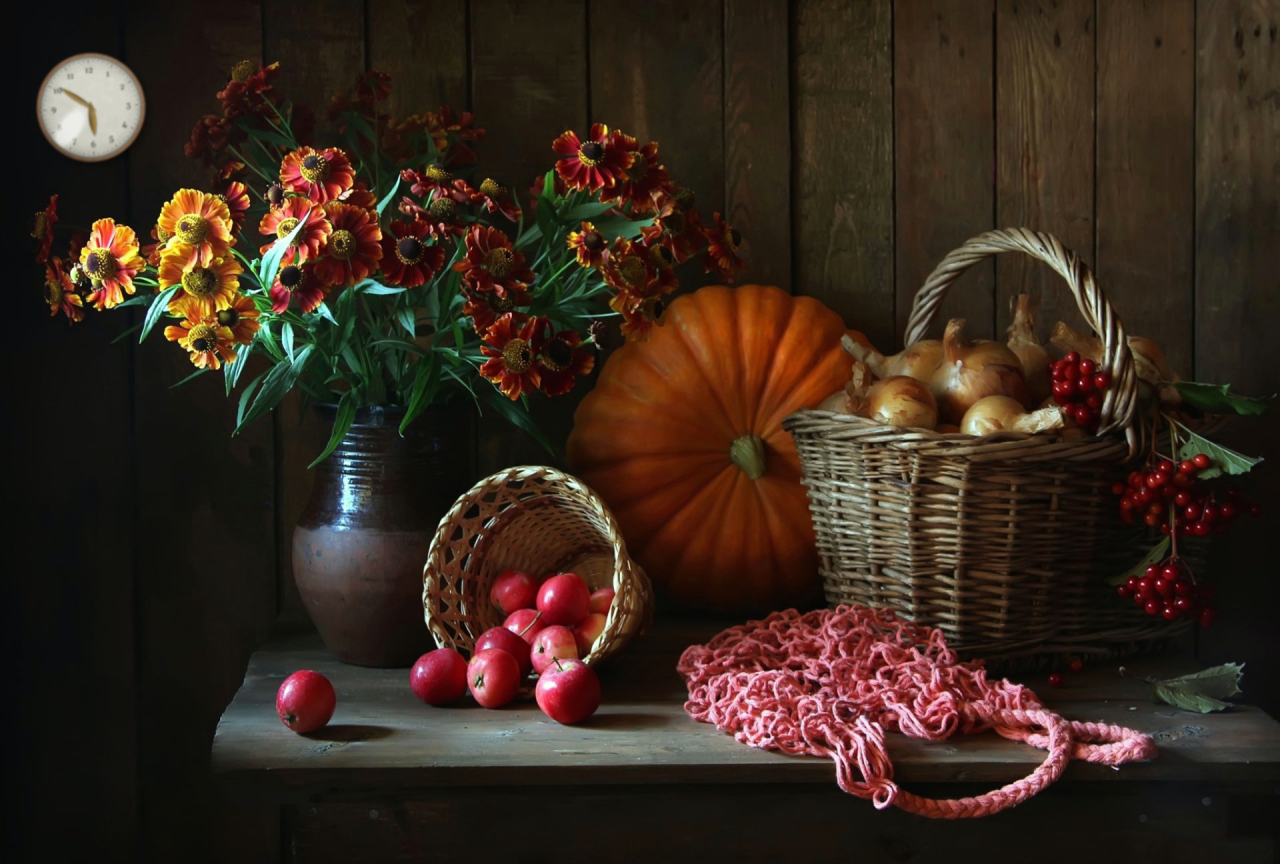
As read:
5.51
